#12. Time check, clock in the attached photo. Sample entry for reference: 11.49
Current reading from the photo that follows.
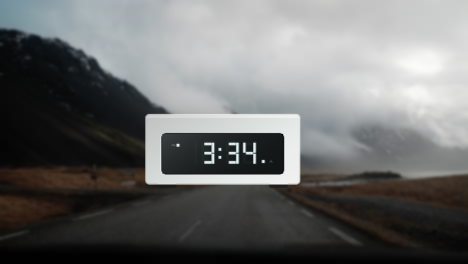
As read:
3.34
